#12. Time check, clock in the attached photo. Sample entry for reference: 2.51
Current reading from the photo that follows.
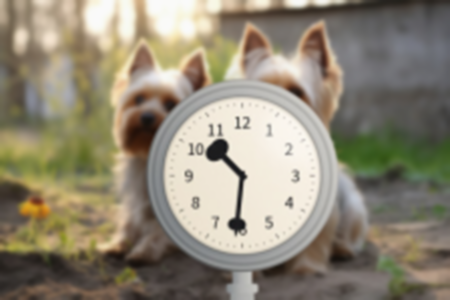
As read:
10.31
